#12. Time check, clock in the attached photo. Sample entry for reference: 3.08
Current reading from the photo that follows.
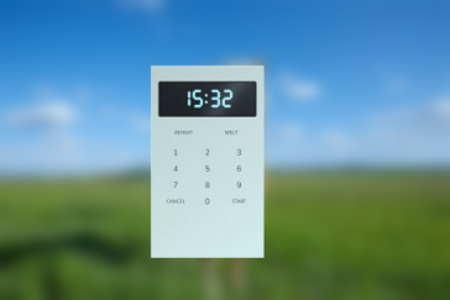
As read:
15.32
